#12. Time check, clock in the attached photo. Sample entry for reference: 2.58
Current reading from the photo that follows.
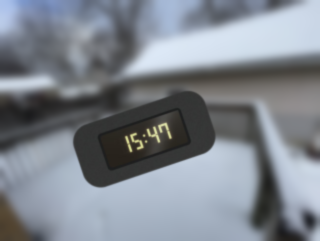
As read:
15.47
